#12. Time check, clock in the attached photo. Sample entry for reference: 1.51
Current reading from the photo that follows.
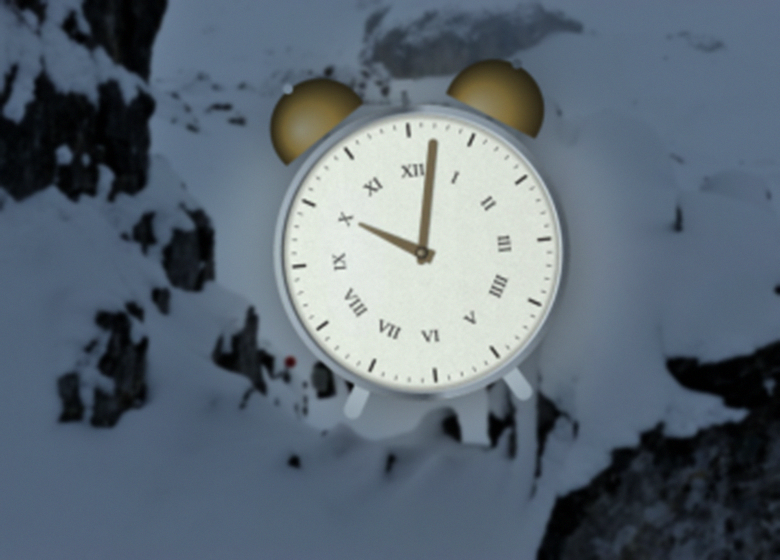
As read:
10.02
